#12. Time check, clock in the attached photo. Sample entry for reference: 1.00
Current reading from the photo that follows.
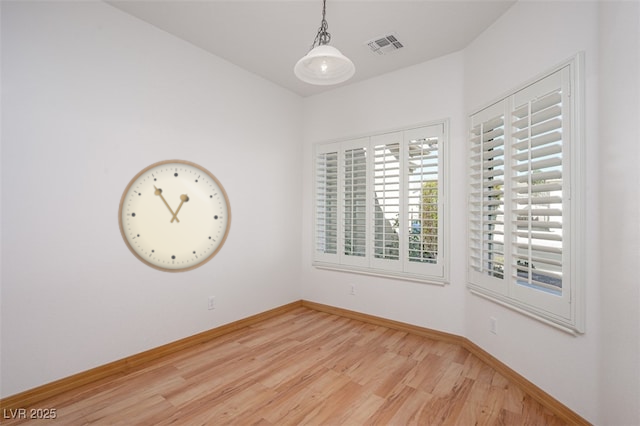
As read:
12.54
